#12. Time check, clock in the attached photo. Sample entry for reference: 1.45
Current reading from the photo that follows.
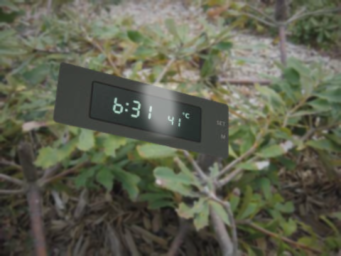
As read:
6.31
